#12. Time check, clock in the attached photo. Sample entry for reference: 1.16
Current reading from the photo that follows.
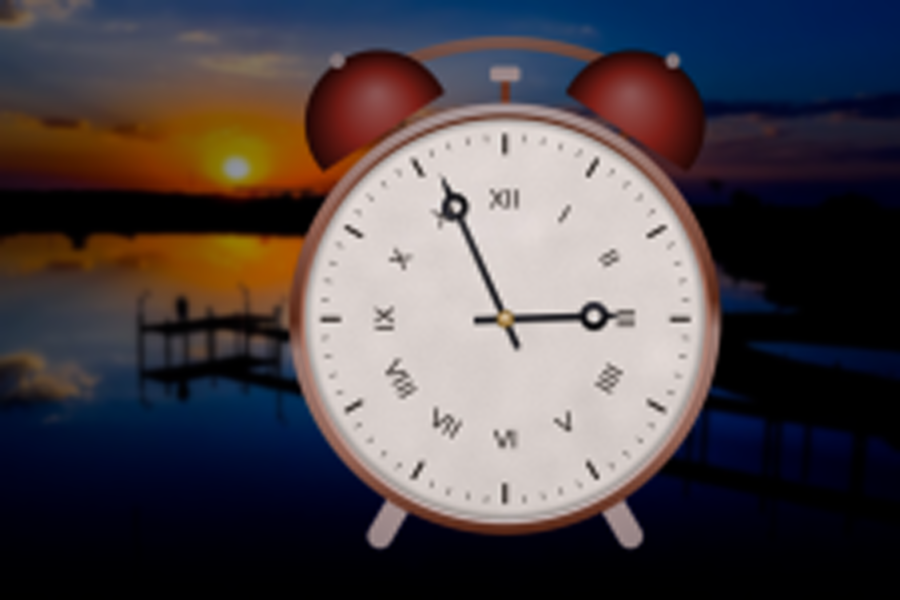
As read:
2.56
